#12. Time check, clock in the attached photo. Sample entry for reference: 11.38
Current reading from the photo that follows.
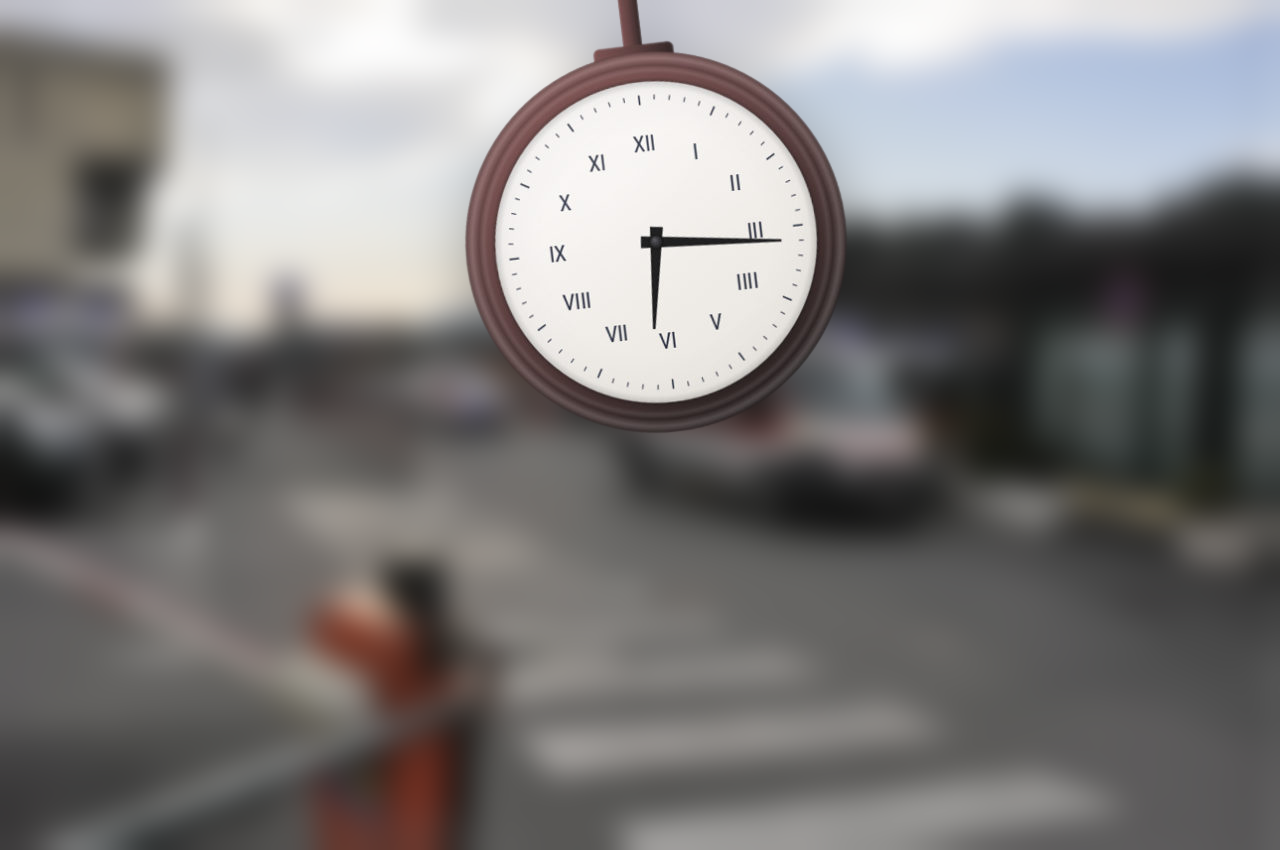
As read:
6.16
